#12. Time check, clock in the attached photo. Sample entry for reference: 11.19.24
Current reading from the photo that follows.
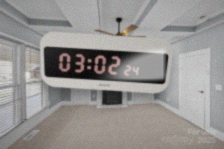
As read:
3.02.24
